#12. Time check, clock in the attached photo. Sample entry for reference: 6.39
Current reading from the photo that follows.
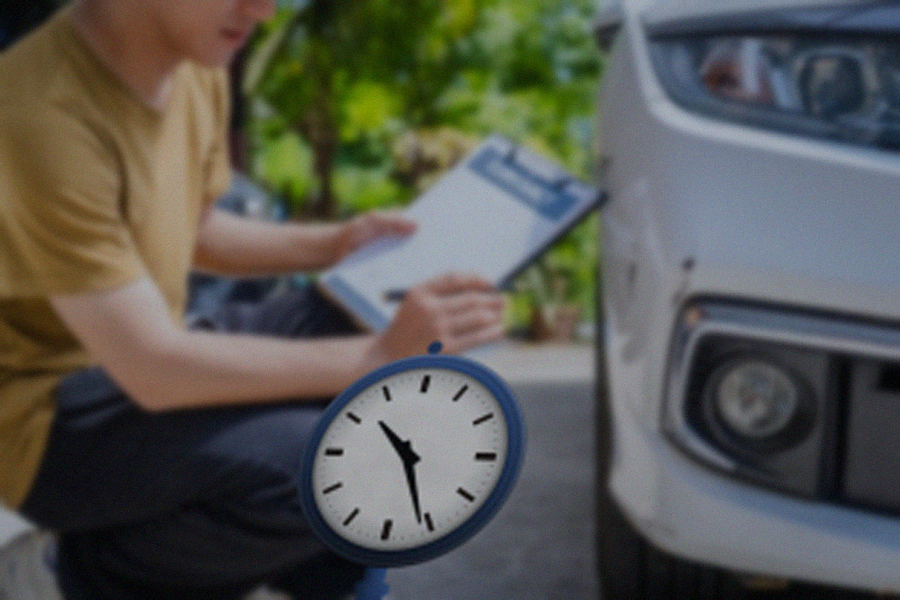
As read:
10.26
